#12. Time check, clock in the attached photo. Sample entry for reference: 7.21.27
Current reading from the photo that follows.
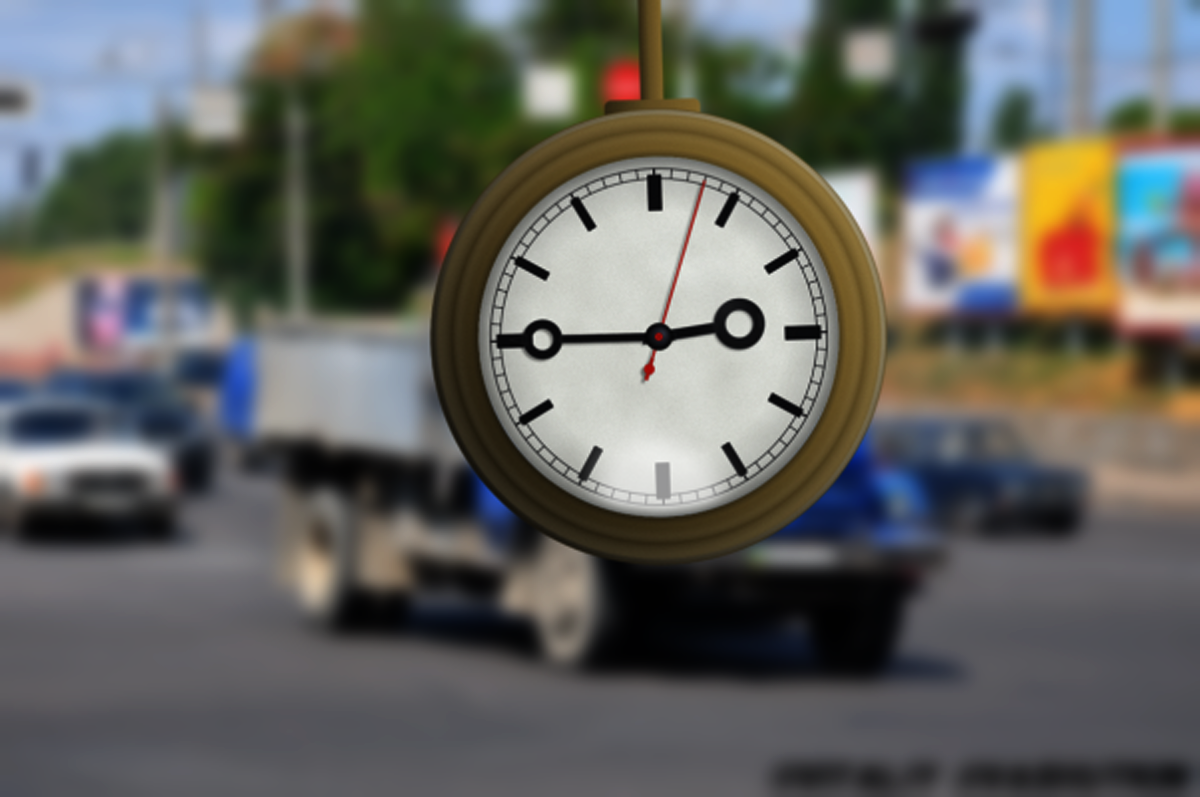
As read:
2.45.03
